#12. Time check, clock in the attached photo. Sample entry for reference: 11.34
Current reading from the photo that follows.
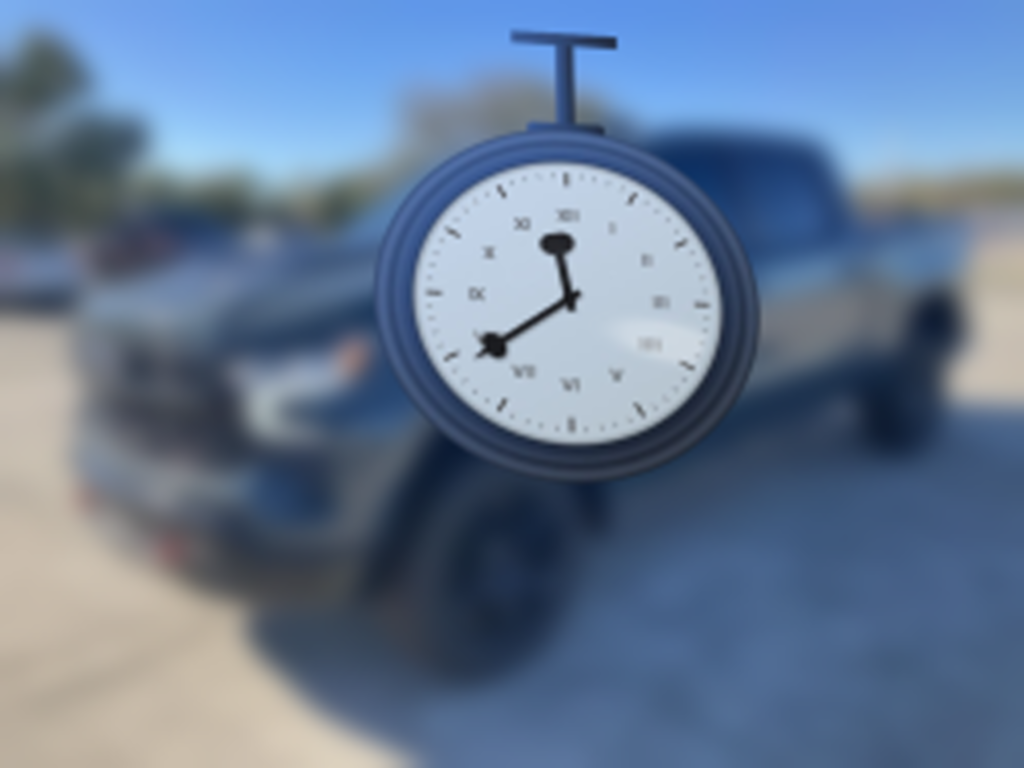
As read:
11.39
